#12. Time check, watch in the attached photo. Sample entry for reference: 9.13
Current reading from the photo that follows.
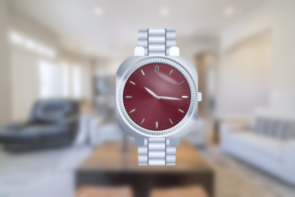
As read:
10.16
